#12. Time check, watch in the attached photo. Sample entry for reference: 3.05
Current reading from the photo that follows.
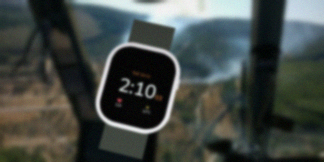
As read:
2.10
